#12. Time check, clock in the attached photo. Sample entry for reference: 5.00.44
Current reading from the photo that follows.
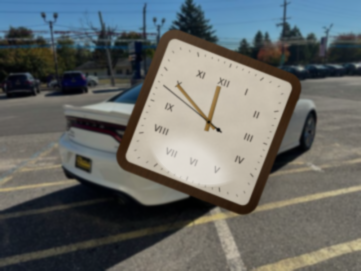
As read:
11.49.48
